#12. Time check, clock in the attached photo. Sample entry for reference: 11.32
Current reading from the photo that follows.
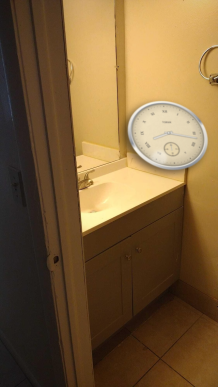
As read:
8.17
